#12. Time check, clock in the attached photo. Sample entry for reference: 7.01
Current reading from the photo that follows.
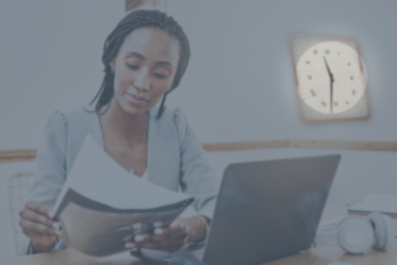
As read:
11.32
